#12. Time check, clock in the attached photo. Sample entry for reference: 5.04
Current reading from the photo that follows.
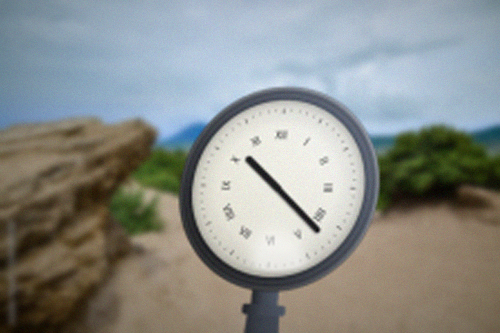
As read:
10.22
